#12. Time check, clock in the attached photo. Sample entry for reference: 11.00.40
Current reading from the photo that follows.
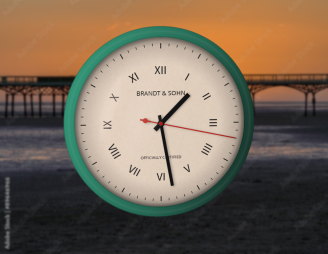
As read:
1.28.17
